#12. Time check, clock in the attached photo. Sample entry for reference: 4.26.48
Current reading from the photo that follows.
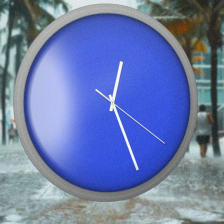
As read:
12.26.21
